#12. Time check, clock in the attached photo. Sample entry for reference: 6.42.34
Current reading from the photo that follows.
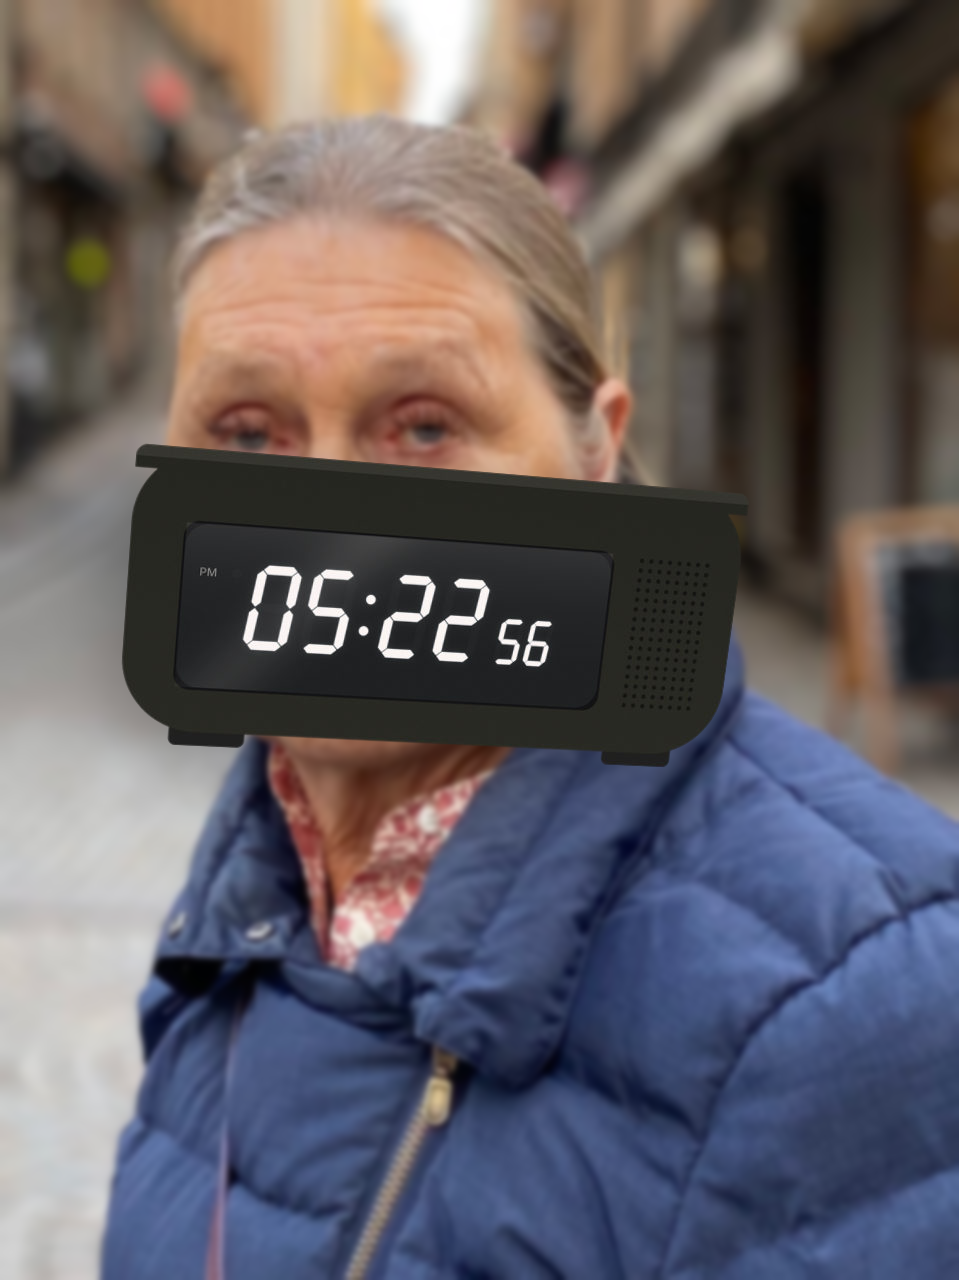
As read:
5.22.56
